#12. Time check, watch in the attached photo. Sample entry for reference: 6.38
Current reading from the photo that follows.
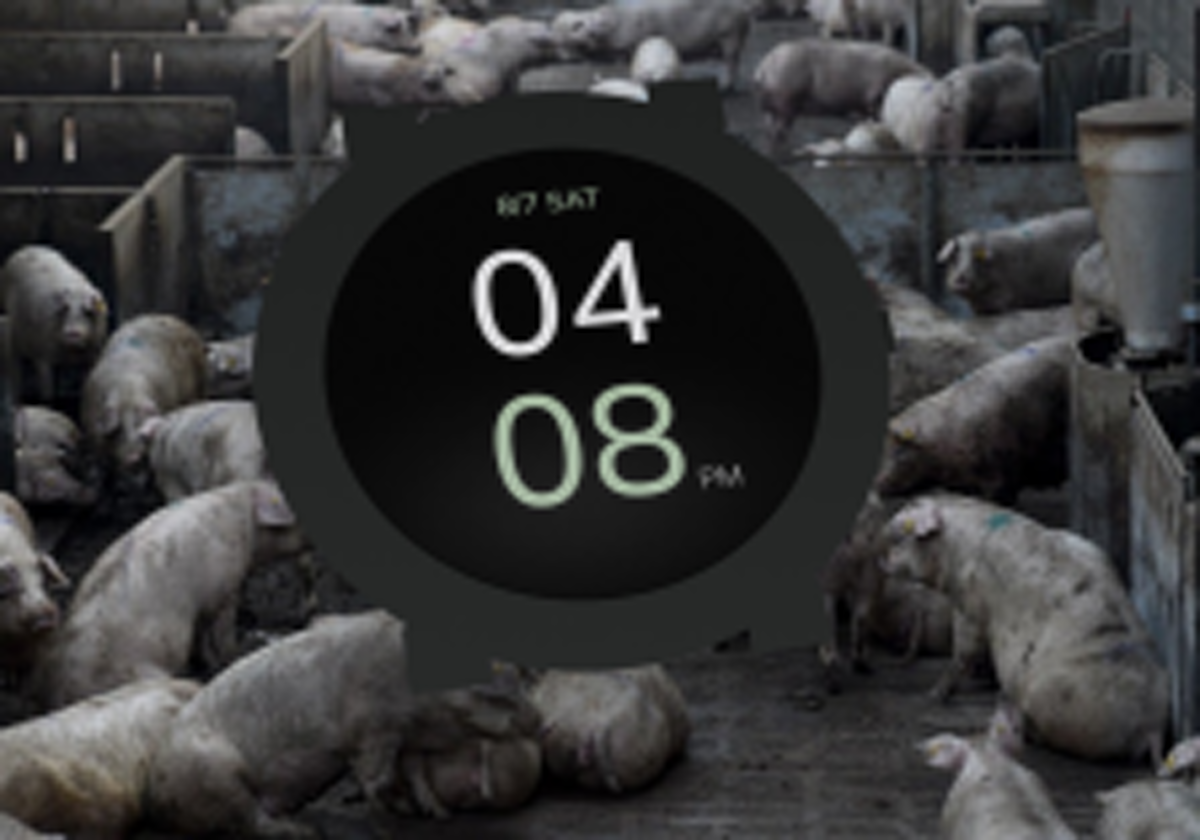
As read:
4.08
